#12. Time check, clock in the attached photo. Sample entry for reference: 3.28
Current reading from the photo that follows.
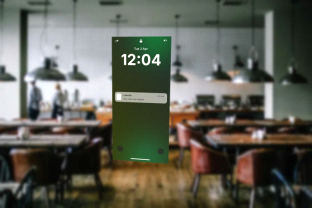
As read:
12.04
